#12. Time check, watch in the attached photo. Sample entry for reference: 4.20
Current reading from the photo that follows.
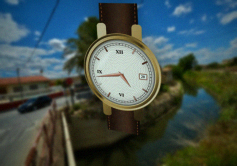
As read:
4.43
